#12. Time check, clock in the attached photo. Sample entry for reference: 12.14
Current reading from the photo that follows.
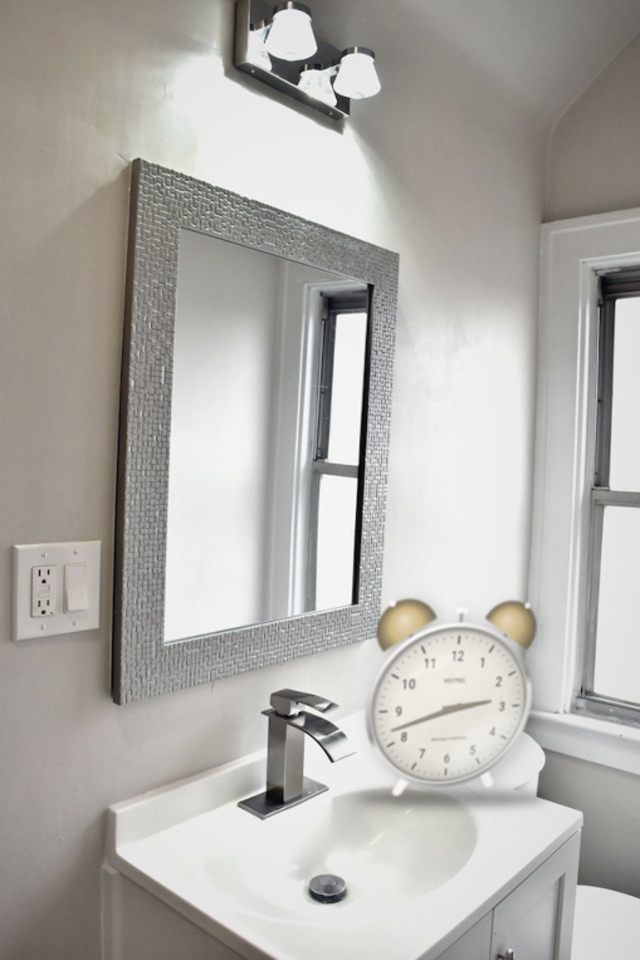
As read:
2.42
